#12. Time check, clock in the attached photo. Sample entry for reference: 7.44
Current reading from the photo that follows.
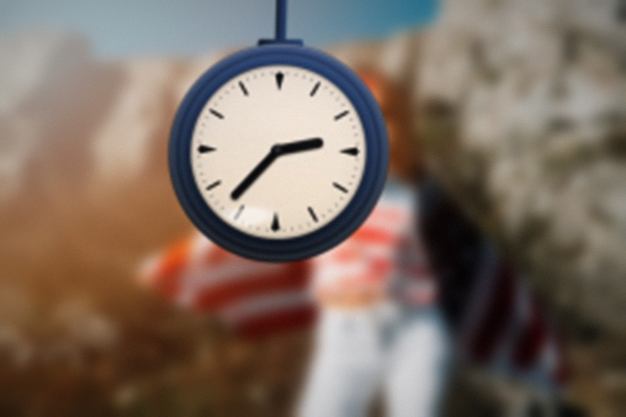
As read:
2.37
